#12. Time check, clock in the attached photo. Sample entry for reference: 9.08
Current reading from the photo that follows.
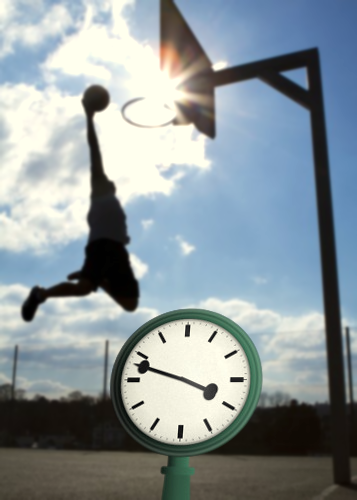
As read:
3.48
